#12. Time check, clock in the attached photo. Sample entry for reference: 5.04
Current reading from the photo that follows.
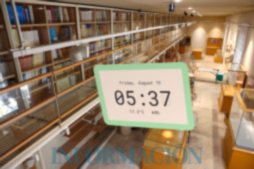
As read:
5.37
